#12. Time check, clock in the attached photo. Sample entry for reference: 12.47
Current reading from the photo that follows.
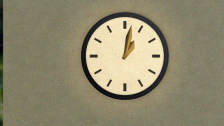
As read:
1.02
